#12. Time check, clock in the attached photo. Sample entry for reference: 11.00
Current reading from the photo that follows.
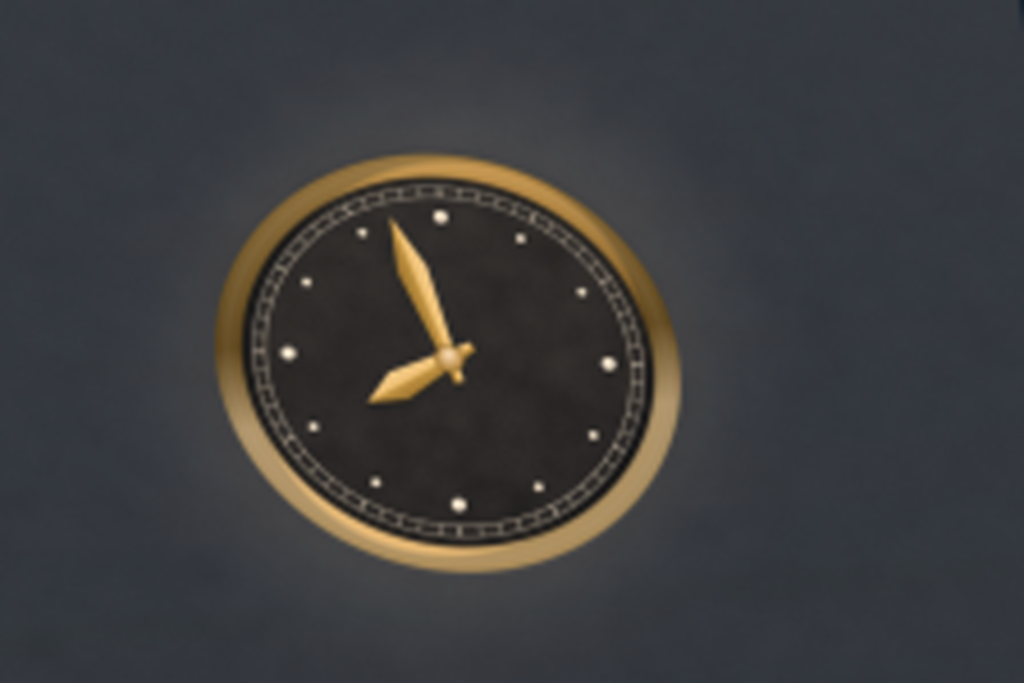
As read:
7.57
